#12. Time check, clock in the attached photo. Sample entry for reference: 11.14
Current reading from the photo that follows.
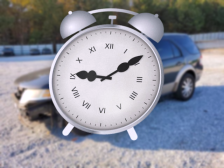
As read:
9.09
